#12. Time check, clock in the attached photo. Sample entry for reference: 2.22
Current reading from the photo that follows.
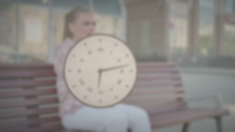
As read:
6.13
